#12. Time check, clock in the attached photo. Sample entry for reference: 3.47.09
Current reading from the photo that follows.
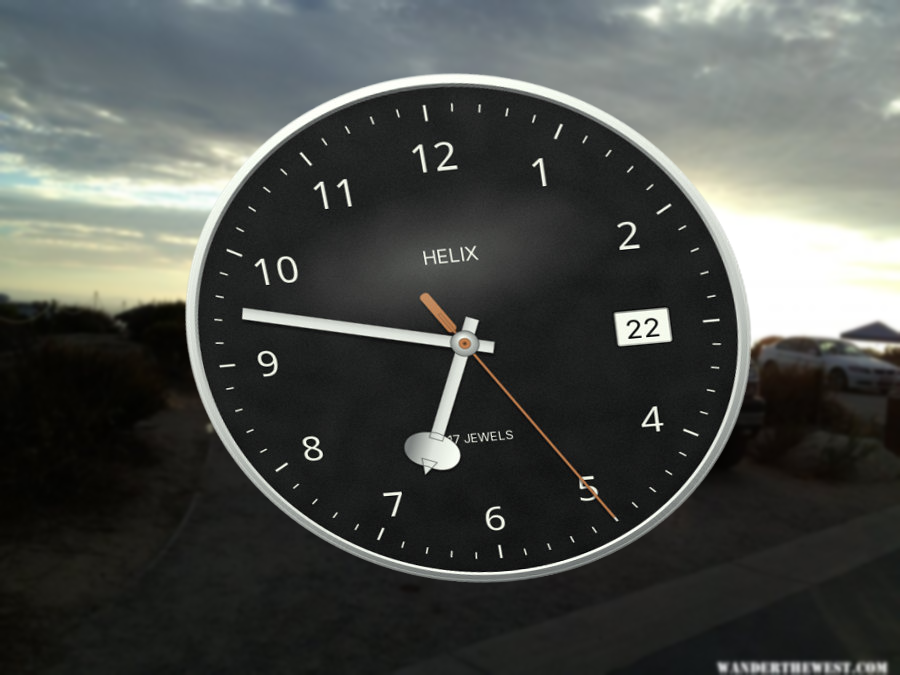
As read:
6.47.25
